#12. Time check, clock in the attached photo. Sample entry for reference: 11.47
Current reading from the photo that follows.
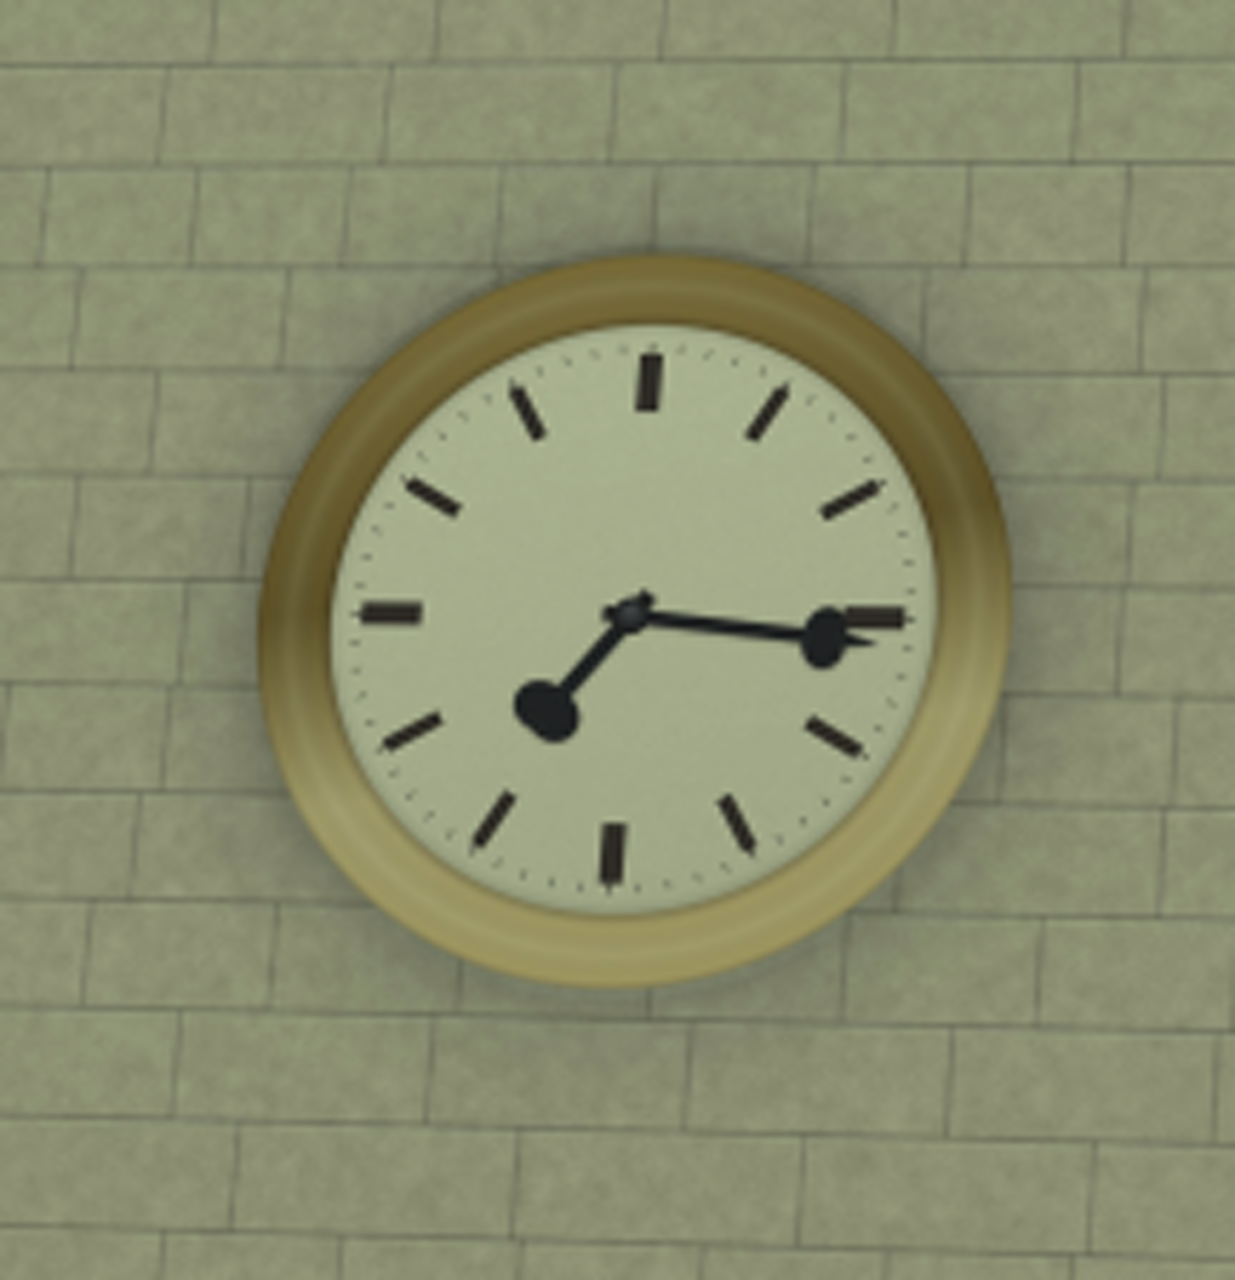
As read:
7.16
